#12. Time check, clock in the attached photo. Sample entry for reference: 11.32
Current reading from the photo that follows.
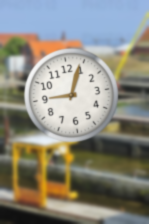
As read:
9.04
